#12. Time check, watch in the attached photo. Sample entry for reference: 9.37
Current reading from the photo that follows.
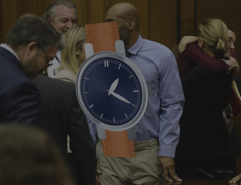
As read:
1.20
